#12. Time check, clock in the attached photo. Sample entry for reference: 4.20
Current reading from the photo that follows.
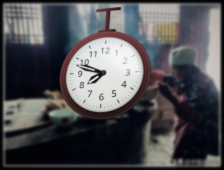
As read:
7.48
